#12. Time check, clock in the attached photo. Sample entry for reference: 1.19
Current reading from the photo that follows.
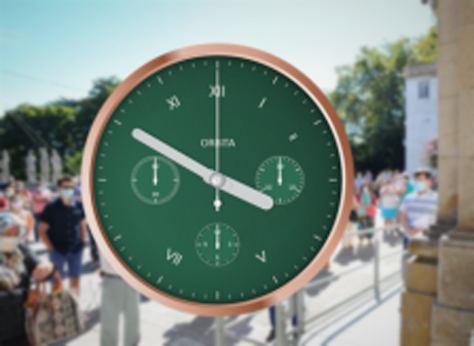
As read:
3.50
